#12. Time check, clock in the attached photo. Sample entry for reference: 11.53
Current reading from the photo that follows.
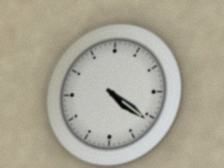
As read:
4.21
